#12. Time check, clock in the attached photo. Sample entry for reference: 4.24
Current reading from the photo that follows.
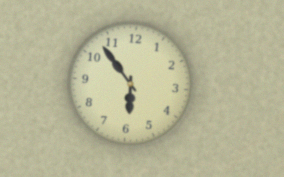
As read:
5.53
